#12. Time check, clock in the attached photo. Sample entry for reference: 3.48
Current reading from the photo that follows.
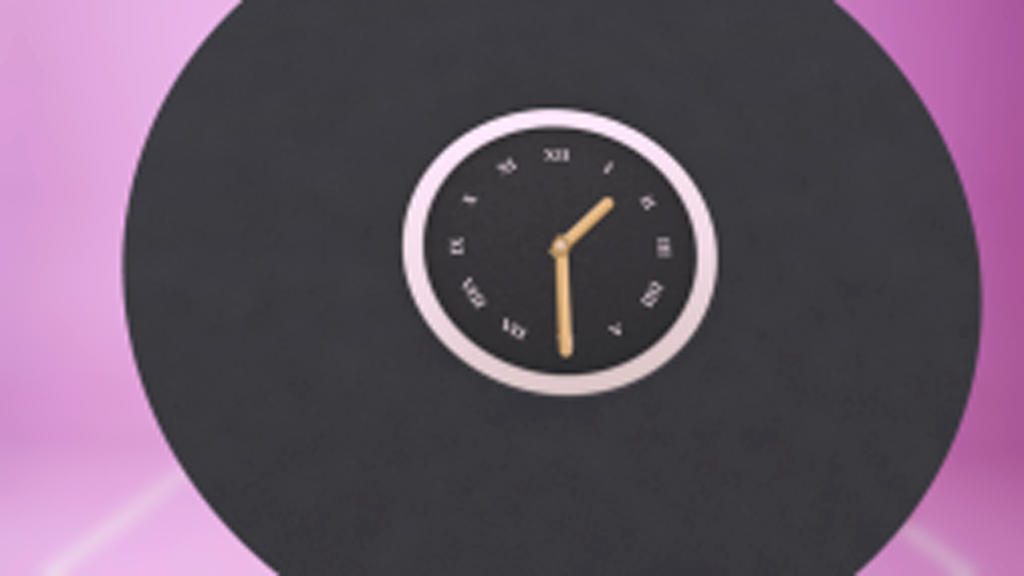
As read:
1.30
